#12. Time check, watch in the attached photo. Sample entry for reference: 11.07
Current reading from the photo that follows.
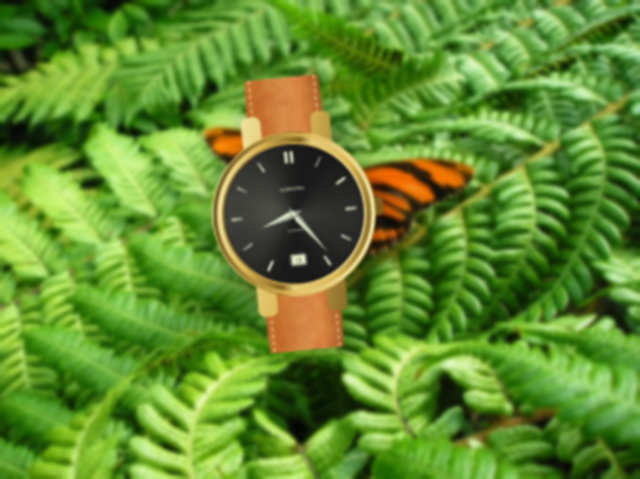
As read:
8.24
